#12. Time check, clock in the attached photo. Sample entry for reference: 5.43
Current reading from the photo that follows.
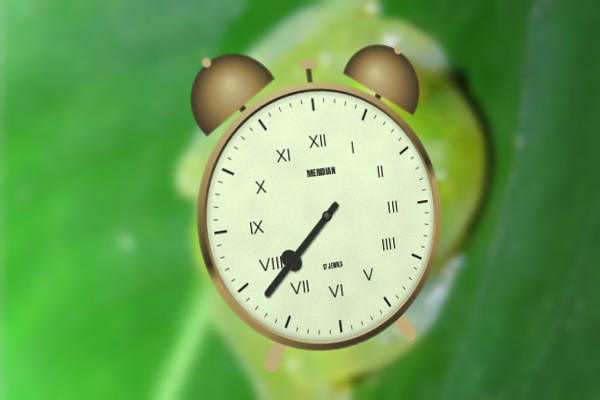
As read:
7.38
